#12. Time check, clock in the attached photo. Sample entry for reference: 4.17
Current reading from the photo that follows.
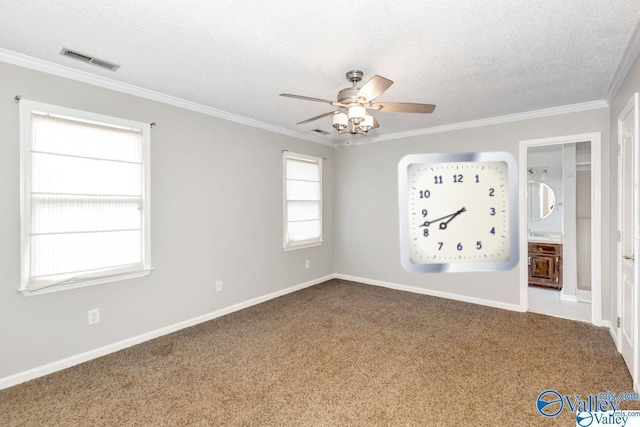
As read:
7.42
